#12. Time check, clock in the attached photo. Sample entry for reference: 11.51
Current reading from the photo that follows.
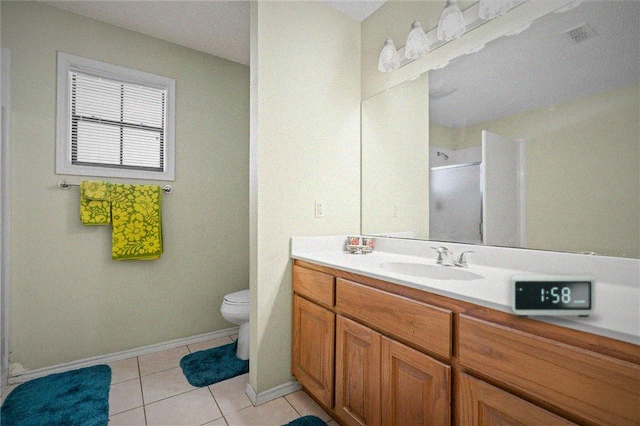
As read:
1.58
